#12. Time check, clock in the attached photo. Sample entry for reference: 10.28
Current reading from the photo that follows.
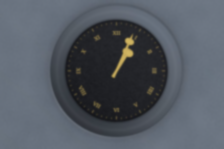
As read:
1.04
